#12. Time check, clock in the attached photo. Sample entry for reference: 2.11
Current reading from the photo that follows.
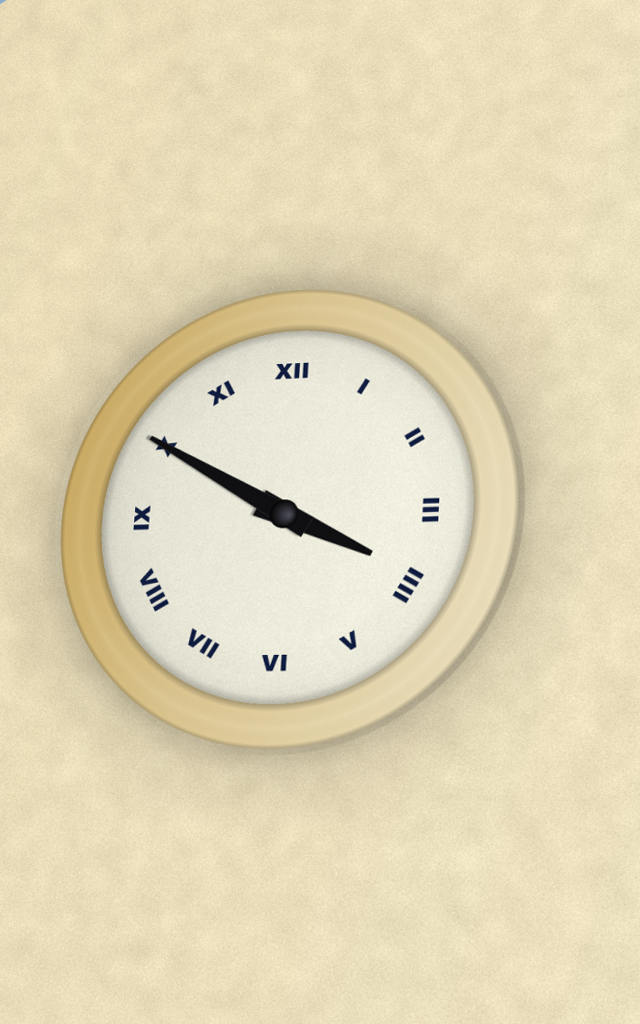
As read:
3.50
